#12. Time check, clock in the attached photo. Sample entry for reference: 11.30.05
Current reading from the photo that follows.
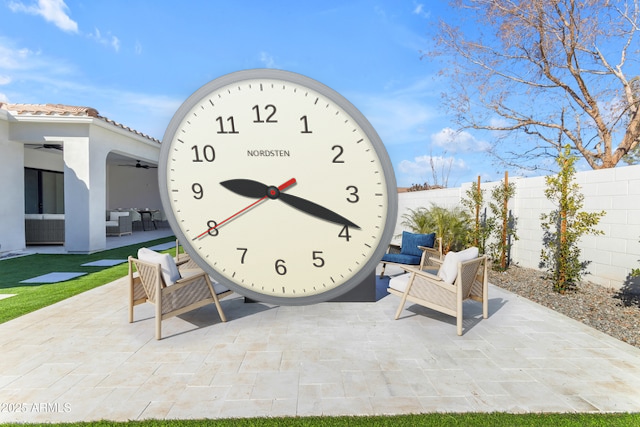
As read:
9.18.40
